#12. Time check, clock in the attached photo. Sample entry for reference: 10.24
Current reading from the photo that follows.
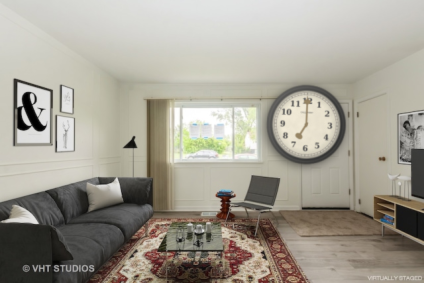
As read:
7.00
